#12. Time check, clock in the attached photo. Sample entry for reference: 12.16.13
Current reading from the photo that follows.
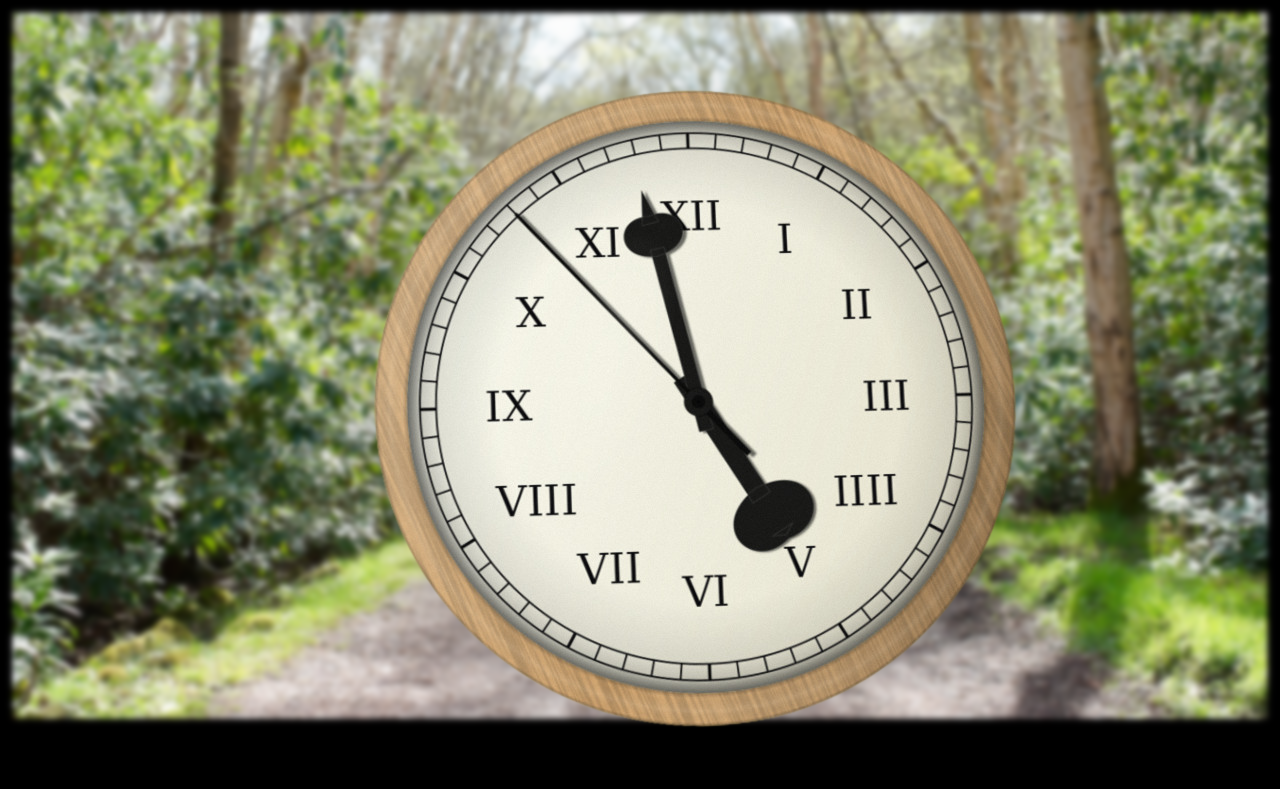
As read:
4.57.53
